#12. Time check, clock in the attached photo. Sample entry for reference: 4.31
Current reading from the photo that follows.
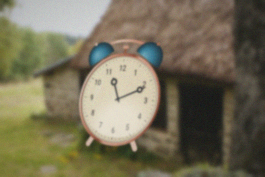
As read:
11.11
